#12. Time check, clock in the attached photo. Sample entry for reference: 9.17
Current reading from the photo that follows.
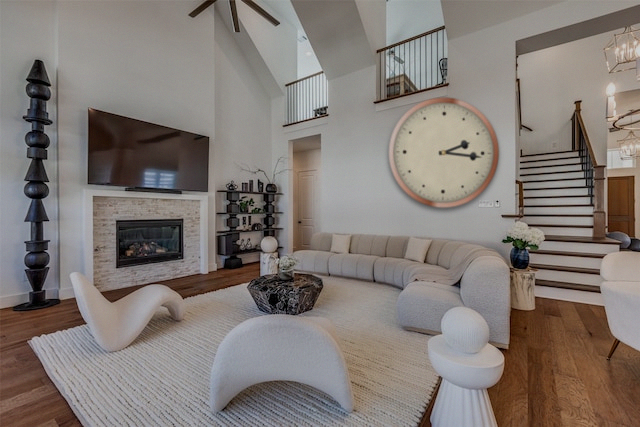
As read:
2.16
